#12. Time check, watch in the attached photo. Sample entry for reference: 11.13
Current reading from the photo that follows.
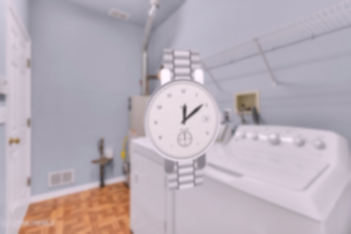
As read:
12.09
